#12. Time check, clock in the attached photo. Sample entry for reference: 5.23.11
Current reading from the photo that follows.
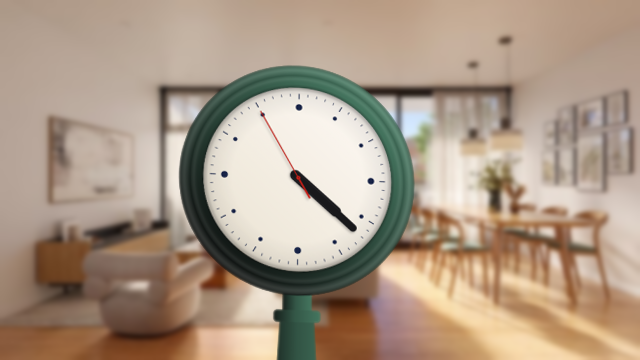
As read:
4.21.55
